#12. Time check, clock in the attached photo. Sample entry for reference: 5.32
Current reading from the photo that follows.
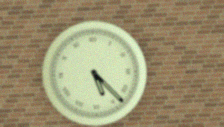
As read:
5.23
